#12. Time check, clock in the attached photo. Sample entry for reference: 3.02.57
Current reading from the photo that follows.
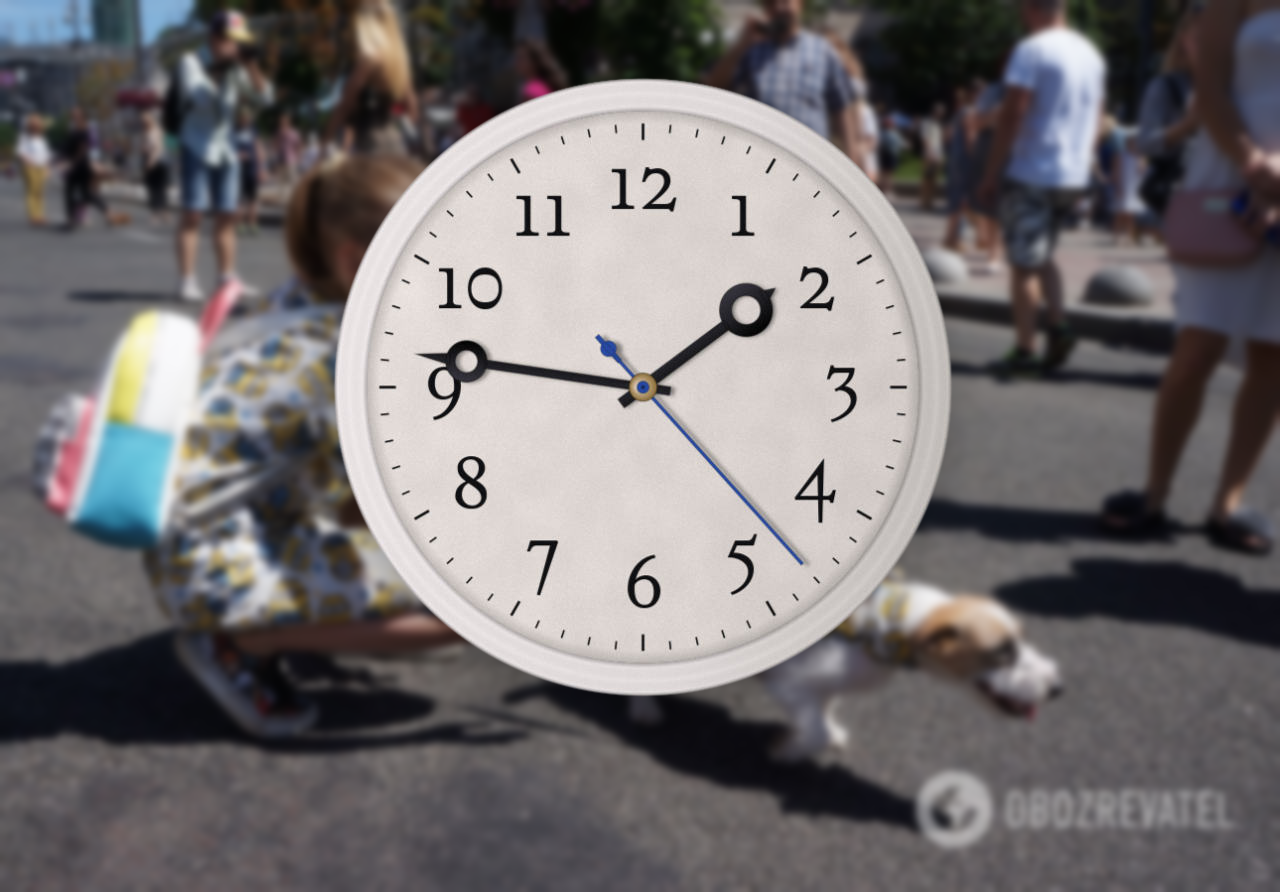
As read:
1.46.23
